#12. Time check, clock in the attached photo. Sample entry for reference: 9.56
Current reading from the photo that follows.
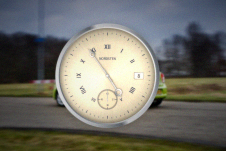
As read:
4.54
